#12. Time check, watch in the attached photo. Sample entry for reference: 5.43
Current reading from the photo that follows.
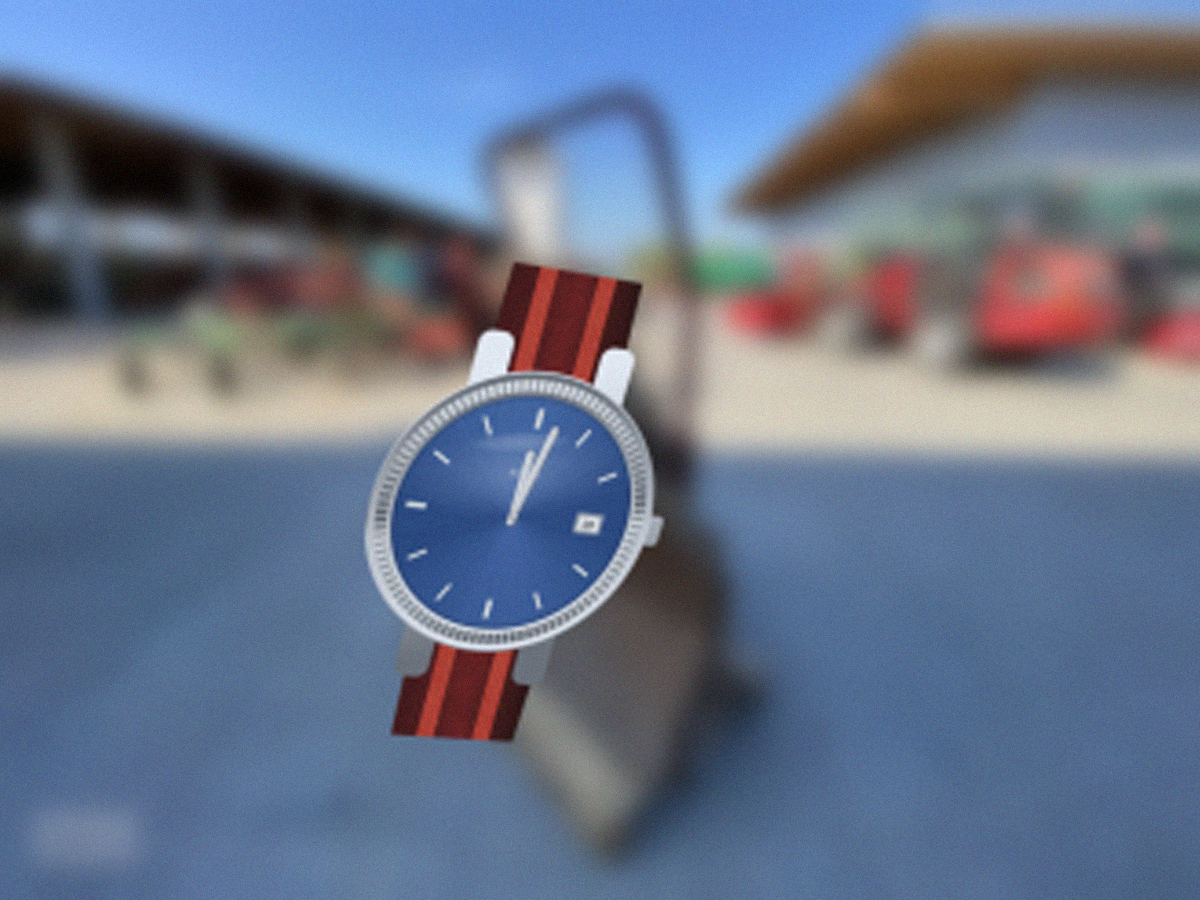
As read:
12.02
